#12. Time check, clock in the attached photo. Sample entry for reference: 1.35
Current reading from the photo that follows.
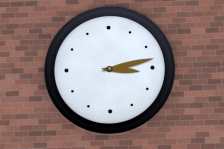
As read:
3.13
